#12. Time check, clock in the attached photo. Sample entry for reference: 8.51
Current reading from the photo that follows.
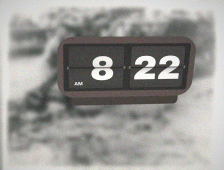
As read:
8.22
